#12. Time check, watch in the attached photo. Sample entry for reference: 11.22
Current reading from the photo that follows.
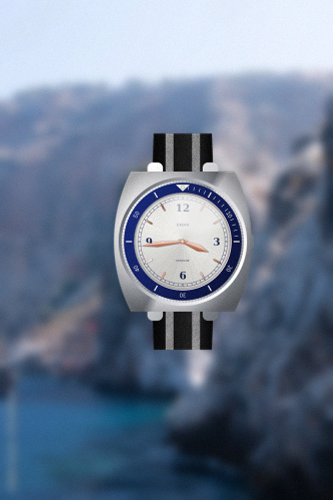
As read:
3.44
